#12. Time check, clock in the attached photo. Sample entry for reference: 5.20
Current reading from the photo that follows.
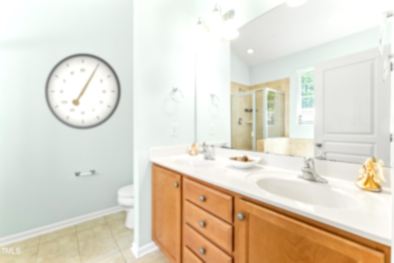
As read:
7.05
